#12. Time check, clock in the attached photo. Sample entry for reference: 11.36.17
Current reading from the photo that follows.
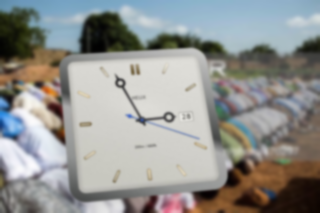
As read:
2.56.19
